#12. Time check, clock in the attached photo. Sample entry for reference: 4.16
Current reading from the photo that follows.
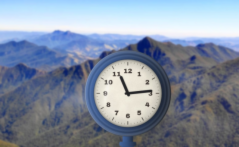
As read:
11.14
